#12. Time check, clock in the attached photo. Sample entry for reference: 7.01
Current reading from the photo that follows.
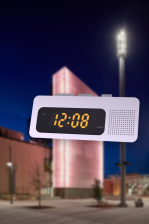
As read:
12.08
